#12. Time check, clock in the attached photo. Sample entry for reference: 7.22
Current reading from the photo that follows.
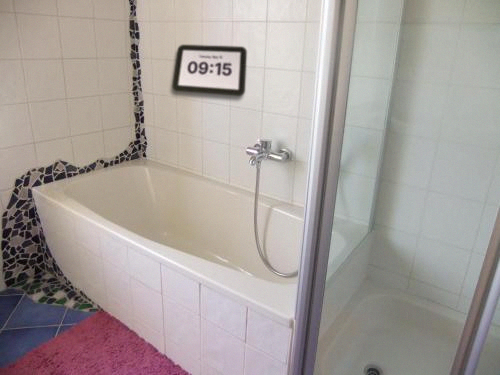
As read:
9.15
